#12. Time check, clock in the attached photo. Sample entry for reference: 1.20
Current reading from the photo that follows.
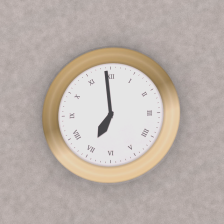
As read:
6.59
